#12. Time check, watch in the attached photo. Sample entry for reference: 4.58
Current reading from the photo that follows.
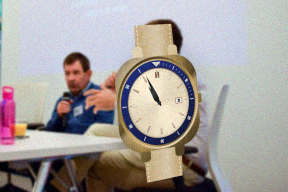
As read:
10.56
